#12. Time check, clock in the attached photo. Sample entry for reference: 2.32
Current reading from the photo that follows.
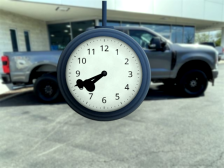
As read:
7.41
